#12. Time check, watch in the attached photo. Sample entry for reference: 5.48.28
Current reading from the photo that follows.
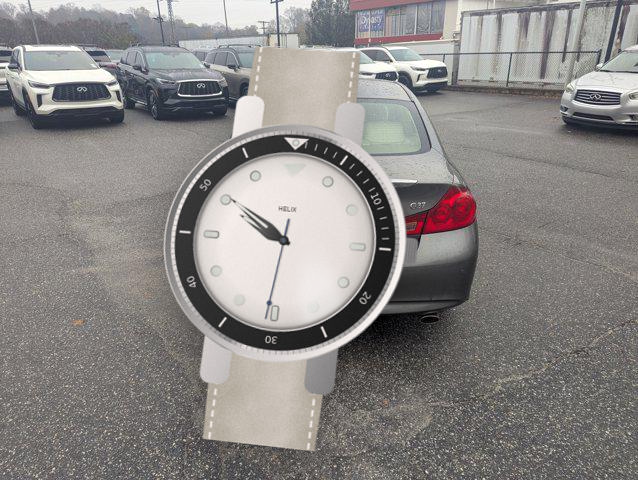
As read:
9.50.31
